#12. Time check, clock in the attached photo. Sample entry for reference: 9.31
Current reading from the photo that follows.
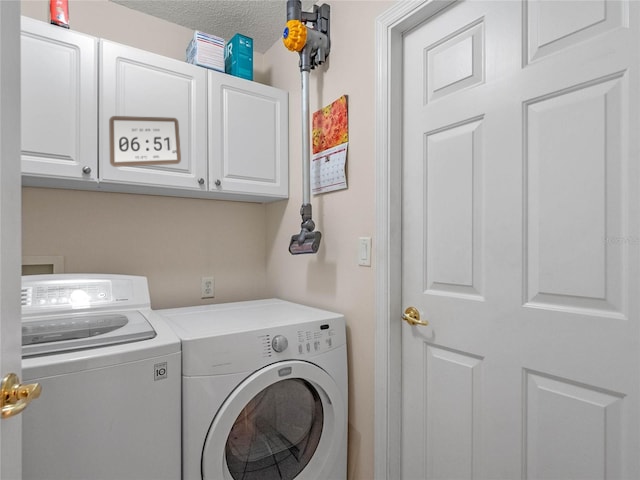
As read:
6.51
